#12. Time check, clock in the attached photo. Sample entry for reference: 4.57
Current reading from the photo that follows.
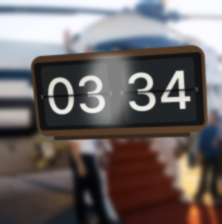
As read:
3.34
